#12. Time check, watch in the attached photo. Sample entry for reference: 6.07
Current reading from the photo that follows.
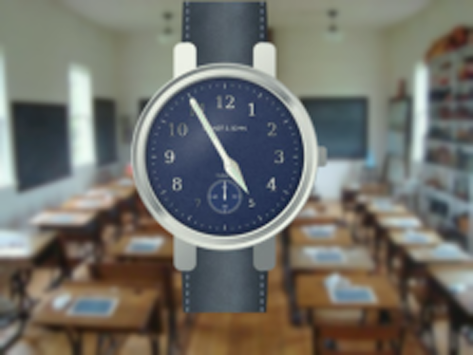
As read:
4.55
